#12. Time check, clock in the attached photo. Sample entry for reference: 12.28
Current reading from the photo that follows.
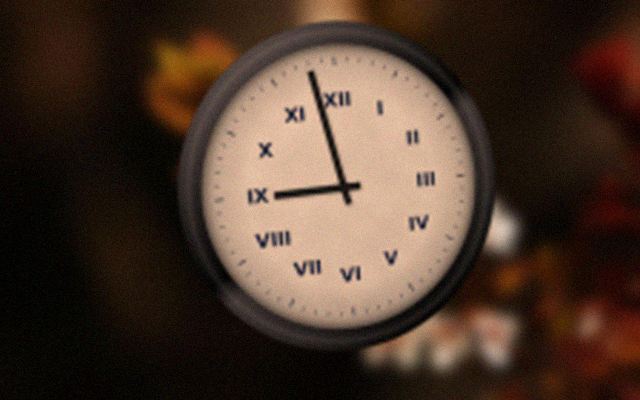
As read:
8.58
